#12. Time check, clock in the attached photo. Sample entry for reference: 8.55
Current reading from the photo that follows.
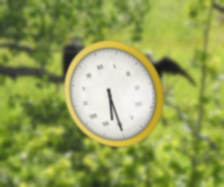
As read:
6.30
